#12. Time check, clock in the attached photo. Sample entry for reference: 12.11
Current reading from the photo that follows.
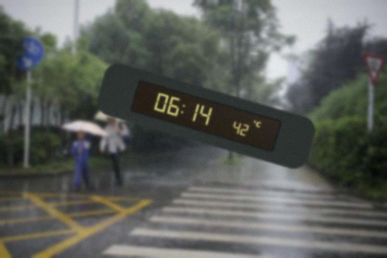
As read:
6.14
